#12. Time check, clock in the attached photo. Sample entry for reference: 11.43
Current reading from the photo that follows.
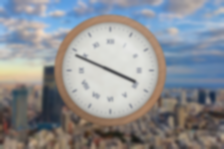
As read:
3.49
